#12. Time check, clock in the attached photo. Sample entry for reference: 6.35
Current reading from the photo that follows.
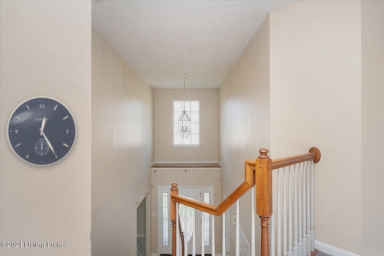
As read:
12.25
